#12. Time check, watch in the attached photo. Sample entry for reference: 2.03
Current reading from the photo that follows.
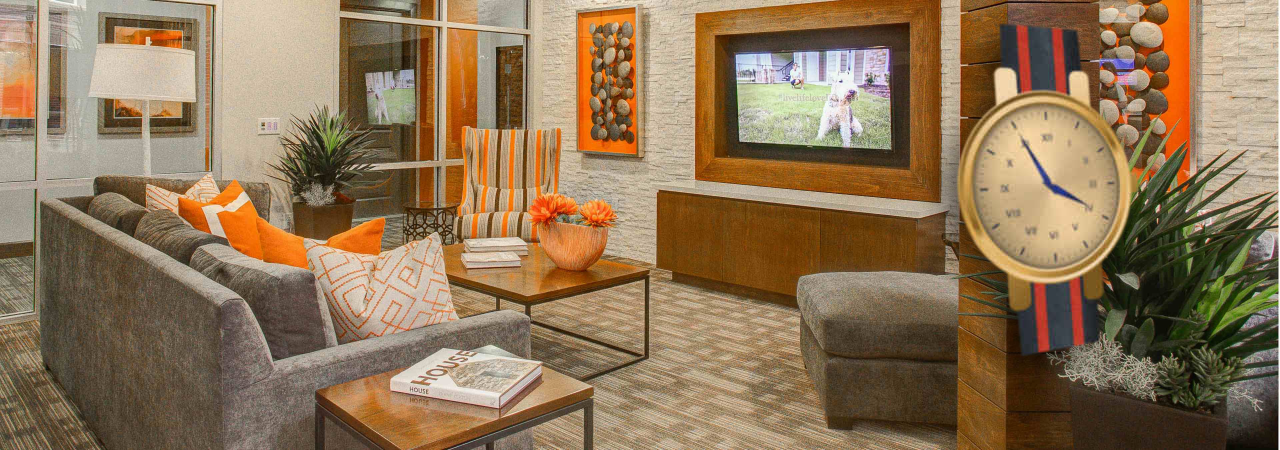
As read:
3.55
